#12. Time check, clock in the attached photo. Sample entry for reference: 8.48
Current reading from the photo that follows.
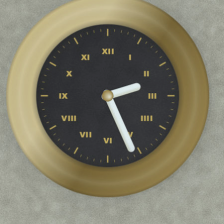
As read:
2.26
